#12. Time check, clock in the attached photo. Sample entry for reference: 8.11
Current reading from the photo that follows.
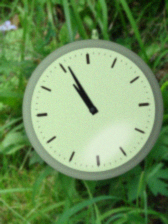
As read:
10.56
